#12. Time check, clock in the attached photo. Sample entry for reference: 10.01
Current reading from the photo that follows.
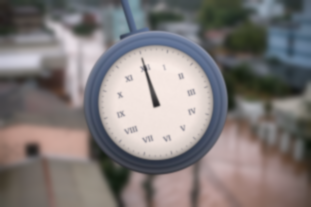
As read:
12.00
